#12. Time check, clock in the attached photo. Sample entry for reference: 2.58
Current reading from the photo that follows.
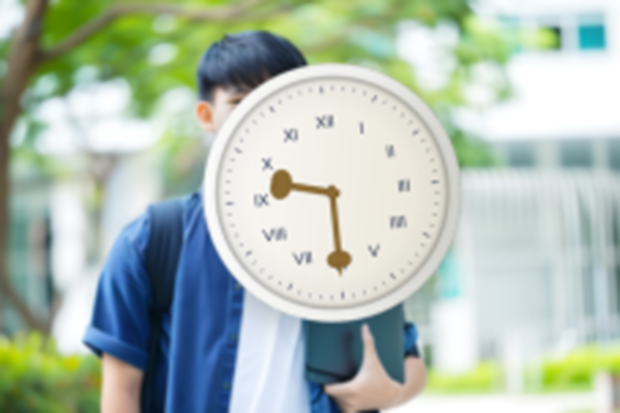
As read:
9.30
